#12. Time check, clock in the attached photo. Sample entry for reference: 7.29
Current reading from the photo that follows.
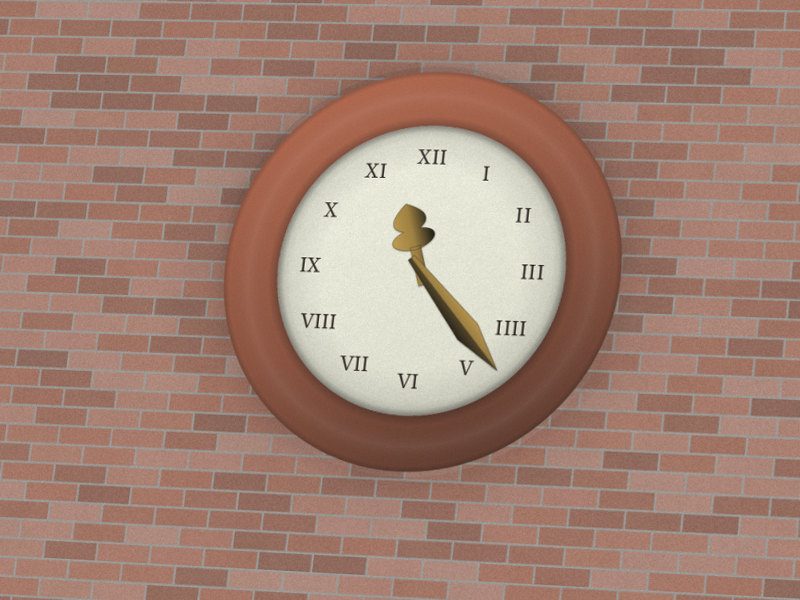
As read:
11.23
